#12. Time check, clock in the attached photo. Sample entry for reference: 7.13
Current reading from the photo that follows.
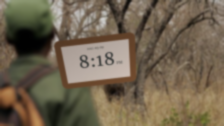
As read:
8.18
